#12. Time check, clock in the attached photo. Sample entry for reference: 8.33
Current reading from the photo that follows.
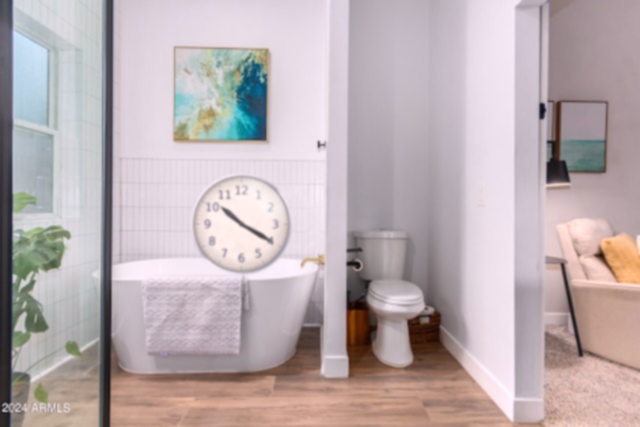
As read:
10.20
